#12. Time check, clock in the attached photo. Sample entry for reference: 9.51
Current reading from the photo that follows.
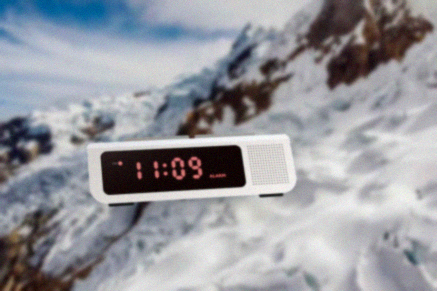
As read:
11.09
